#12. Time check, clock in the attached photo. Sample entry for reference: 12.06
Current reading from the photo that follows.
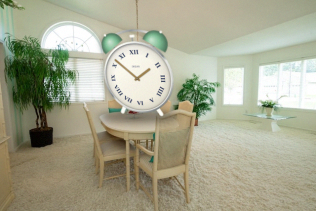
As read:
1.52
